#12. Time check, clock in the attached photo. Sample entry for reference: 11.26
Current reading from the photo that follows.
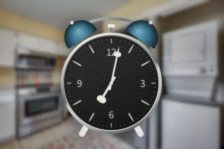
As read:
7.02
